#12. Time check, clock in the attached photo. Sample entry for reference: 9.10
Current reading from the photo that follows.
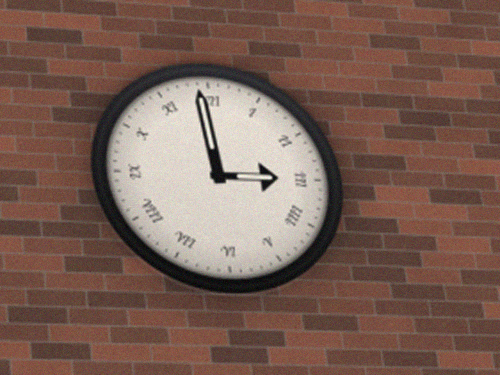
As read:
2.59
